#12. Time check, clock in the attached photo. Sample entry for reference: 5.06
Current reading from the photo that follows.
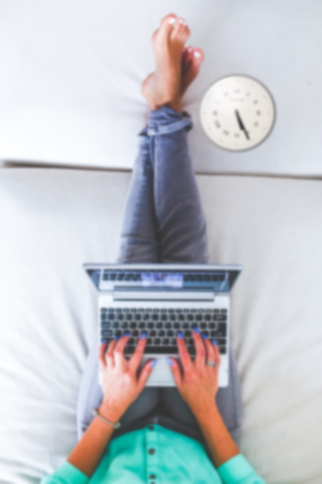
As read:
5.26
